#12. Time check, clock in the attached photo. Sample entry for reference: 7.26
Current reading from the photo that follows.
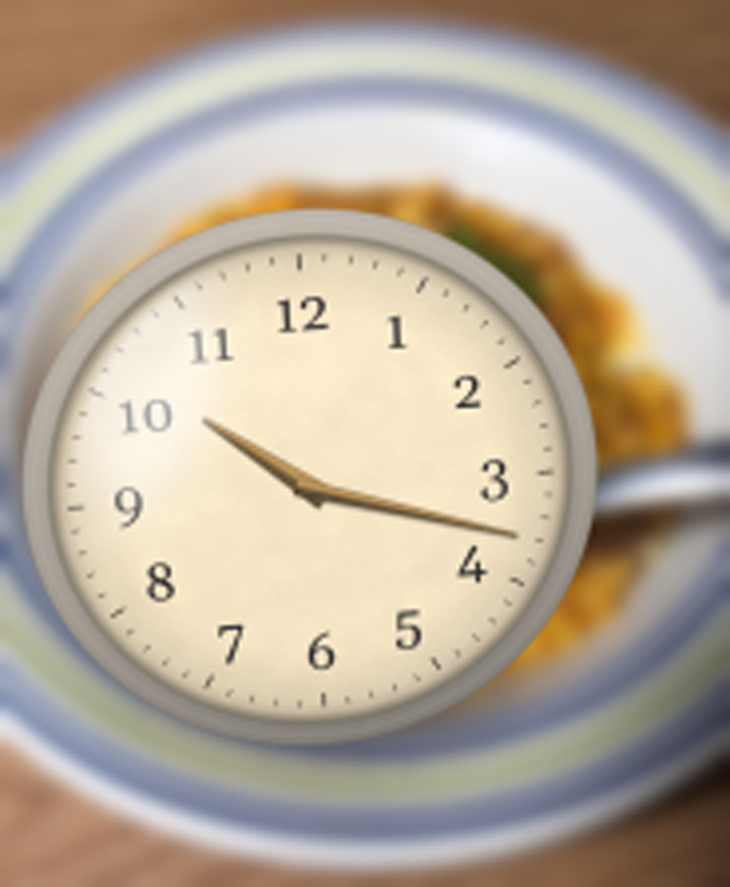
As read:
10.18
